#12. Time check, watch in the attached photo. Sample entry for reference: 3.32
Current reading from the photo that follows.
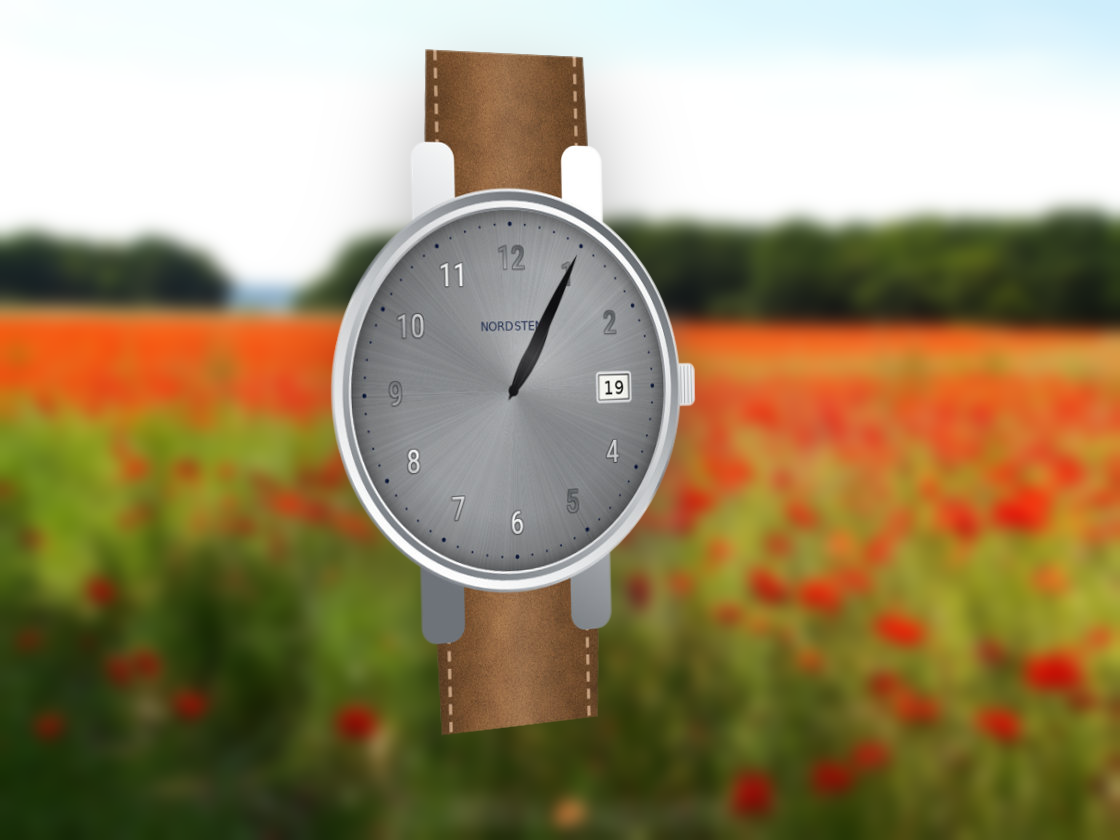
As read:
1.05
